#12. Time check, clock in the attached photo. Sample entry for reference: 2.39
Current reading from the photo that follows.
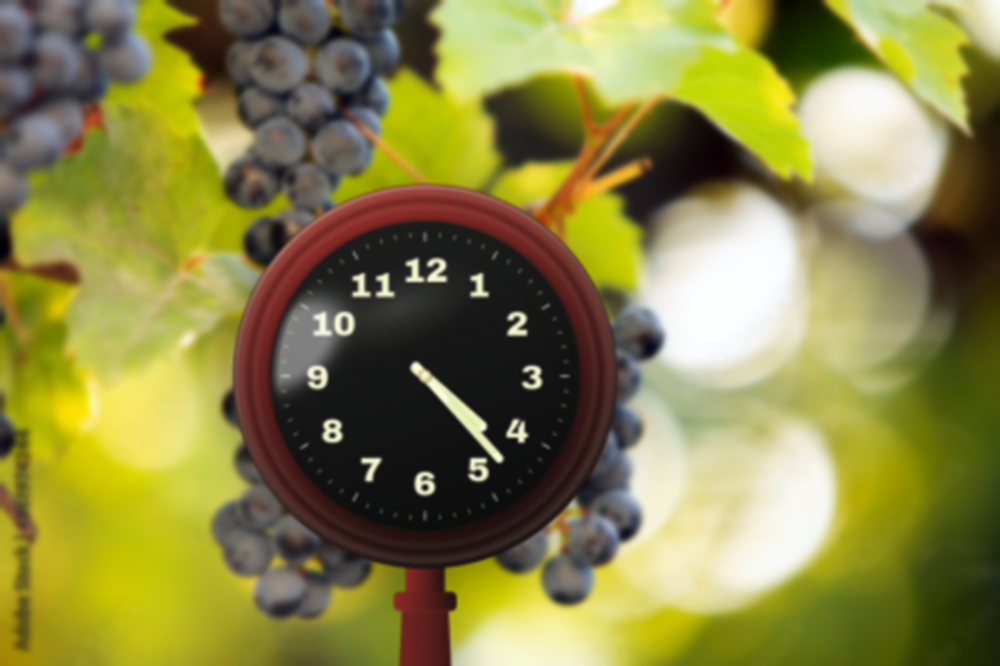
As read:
4.23
